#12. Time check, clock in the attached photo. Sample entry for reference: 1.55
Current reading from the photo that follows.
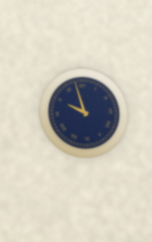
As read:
9.58
